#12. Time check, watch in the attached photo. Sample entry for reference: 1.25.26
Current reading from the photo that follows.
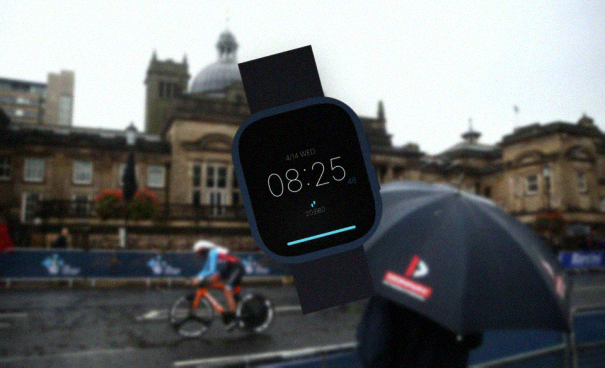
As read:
8.25.48
